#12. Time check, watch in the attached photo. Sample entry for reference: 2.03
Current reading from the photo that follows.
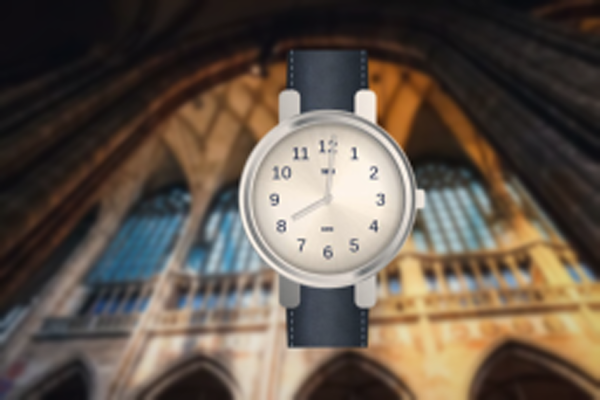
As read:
8.01
